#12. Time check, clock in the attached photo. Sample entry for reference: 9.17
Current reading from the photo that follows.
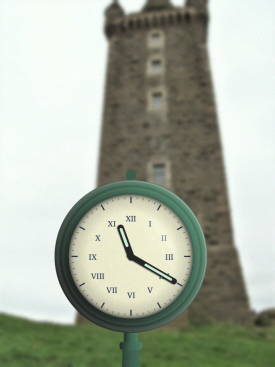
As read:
11.20
